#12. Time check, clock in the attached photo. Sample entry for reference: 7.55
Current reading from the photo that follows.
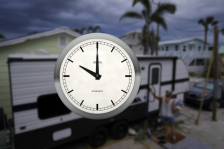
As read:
10.00
